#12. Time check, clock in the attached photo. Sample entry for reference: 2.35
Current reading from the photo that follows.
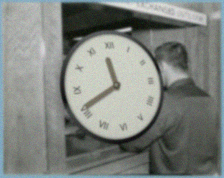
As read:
11.41
